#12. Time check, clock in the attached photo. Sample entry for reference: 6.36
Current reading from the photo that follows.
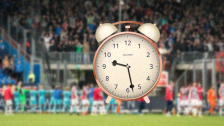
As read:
9.28
